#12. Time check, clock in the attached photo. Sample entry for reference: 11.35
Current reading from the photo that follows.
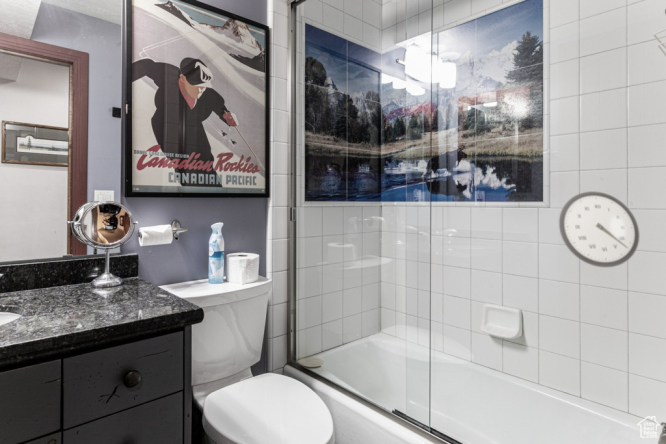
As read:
4.22
